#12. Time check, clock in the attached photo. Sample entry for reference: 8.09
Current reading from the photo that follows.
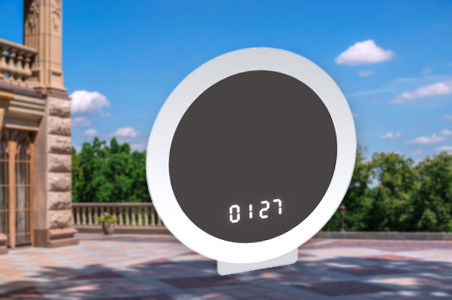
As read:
1.27
